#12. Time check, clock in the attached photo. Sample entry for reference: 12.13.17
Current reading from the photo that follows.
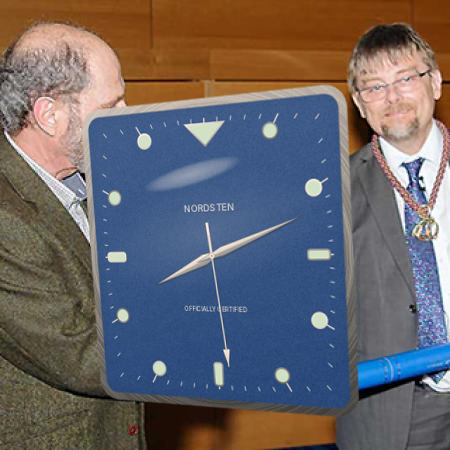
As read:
8.11.29
